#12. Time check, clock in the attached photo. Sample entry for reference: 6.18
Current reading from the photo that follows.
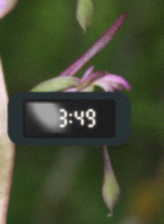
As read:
3.49
